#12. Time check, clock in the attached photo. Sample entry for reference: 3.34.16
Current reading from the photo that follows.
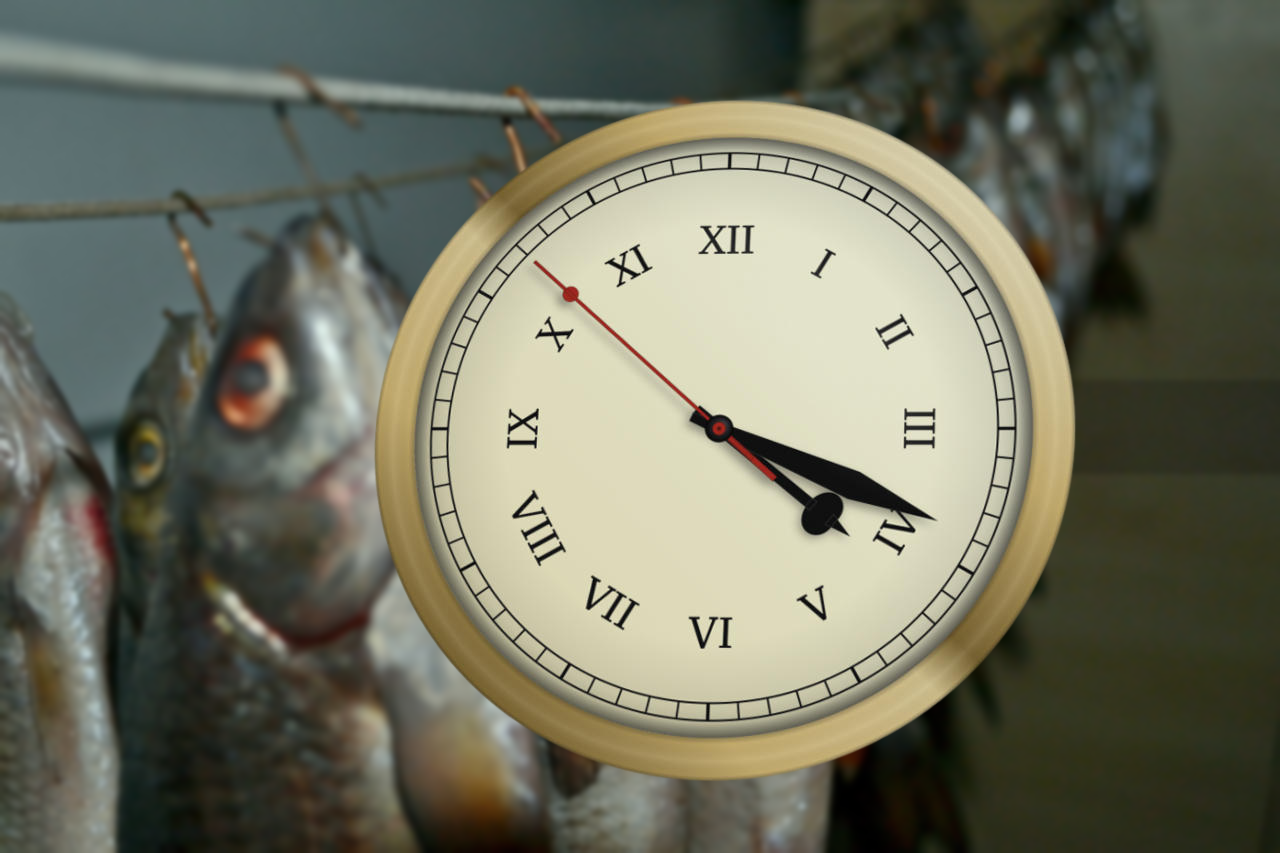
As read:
4.18.52
